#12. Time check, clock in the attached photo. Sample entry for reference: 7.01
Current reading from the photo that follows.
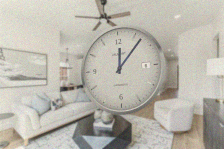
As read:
12.07
